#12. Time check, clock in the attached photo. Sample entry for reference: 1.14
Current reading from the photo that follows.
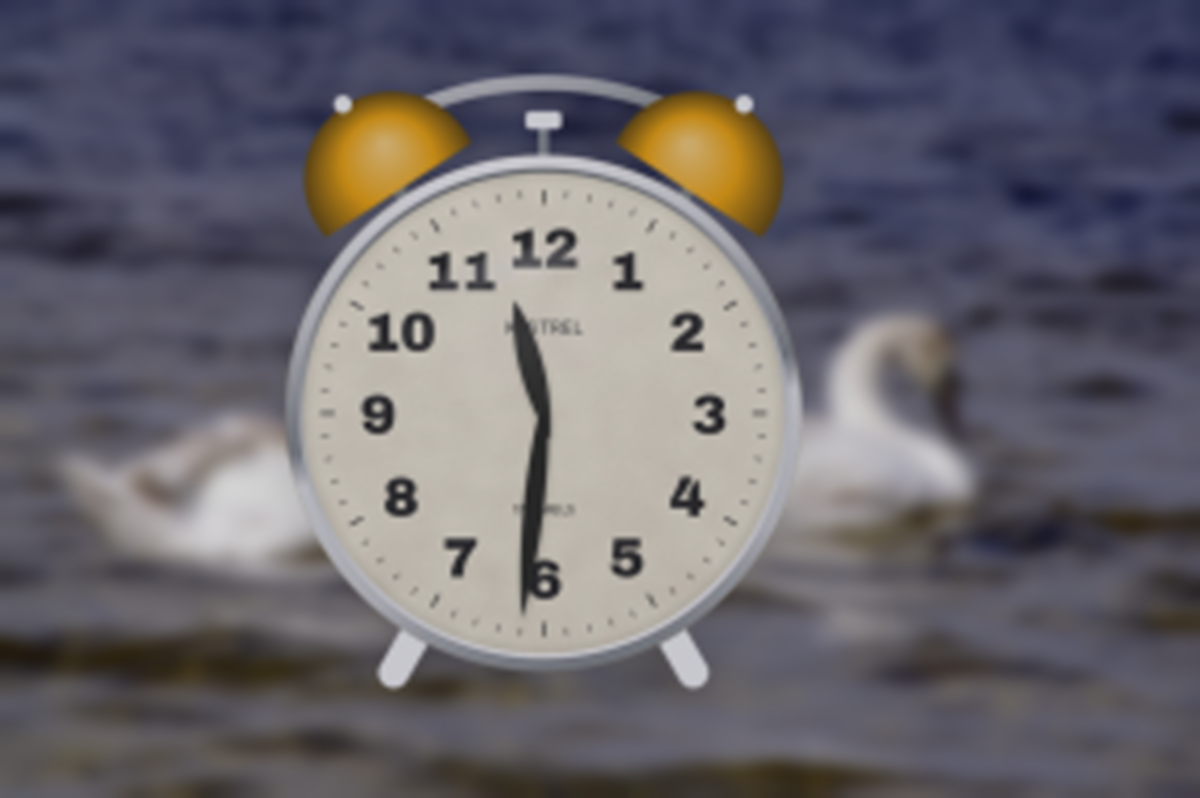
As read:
11.31
